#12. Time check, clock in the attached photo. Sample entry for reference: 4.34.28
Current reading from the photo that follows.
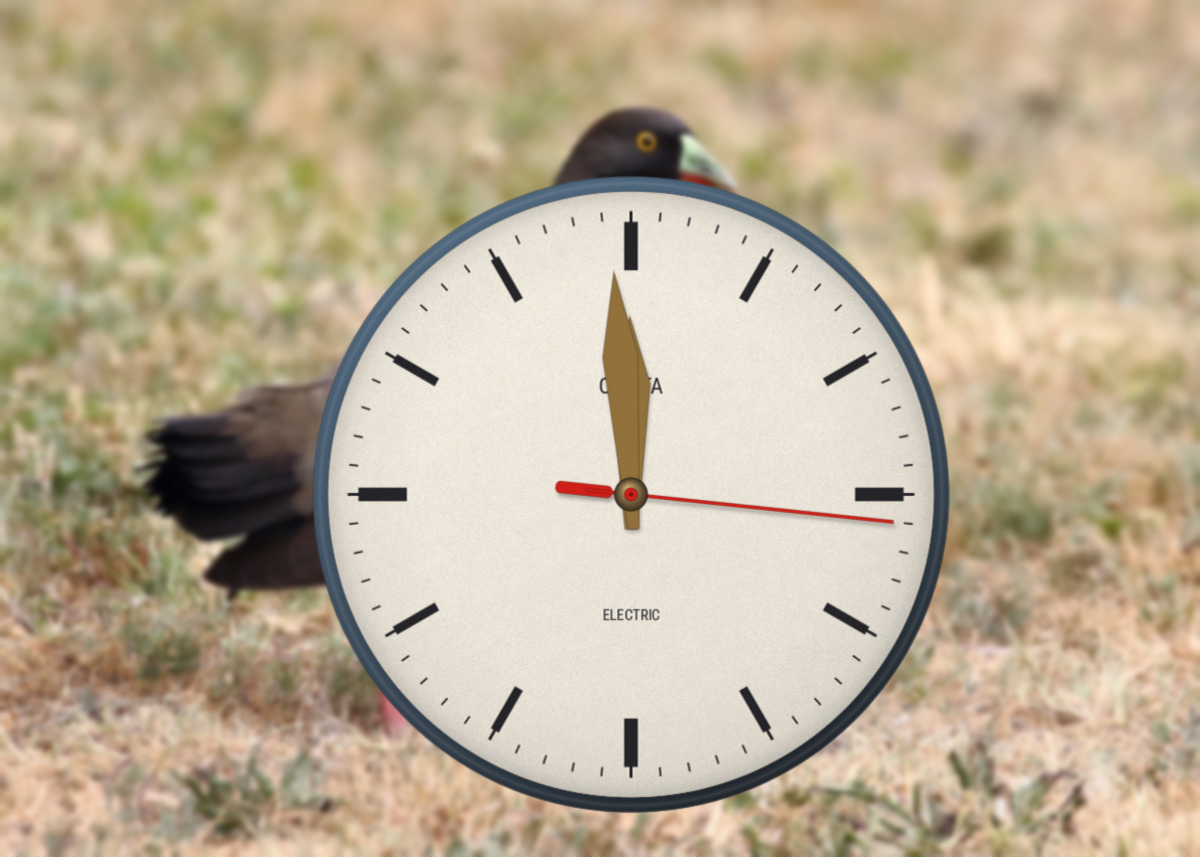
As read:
11.59.16
